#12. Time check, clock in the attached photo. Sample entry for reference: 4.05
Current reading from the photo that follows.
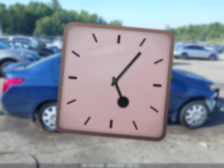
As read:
5.06
